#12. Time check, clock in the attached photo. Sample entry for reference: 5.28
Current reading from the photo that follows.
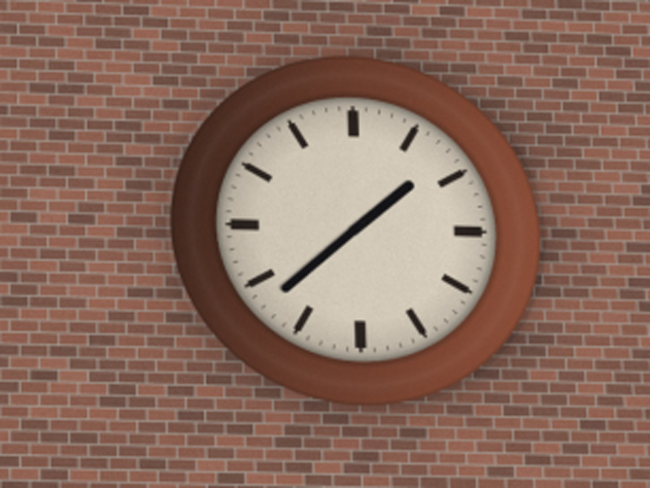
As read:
1.38
